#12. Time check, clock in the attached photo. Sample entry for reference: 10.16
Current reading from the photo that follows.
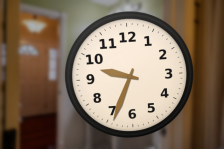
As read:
9.34
